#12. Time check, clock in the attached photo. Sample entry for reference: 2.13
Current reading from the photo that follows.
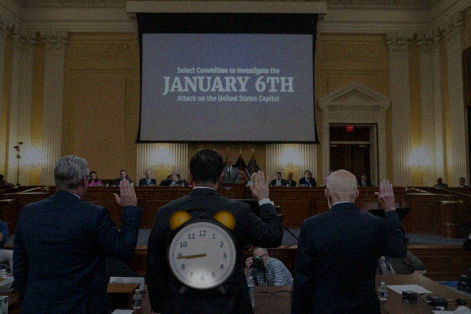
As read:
8.44
